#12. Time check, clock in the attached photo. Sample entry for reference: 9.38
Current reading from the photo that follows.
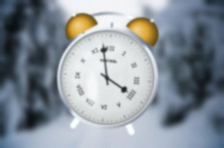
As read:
3.58
